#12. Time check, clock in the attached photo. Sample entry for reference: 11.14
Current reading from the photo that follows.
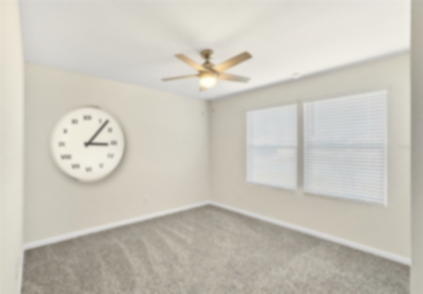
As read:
3.07
